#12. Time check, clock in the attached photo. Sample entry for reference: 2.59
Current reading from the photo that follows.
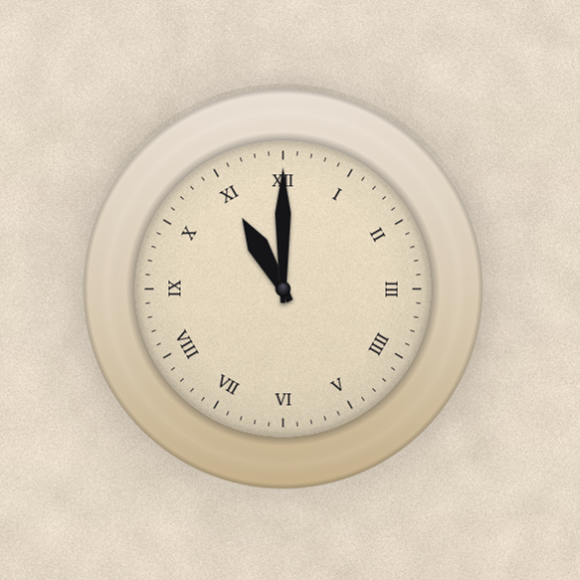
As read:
11.00
